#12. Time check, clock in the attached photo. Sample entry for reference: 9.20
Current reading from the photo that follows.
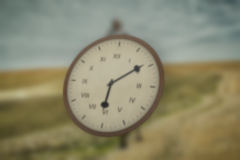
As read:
6.09
